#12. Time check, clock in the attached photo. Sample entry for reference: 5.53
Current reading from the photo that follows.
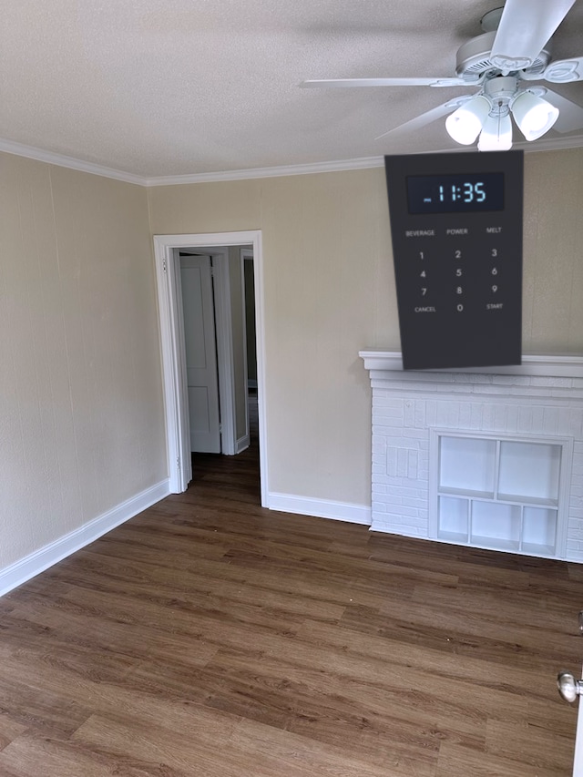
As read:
11.35
